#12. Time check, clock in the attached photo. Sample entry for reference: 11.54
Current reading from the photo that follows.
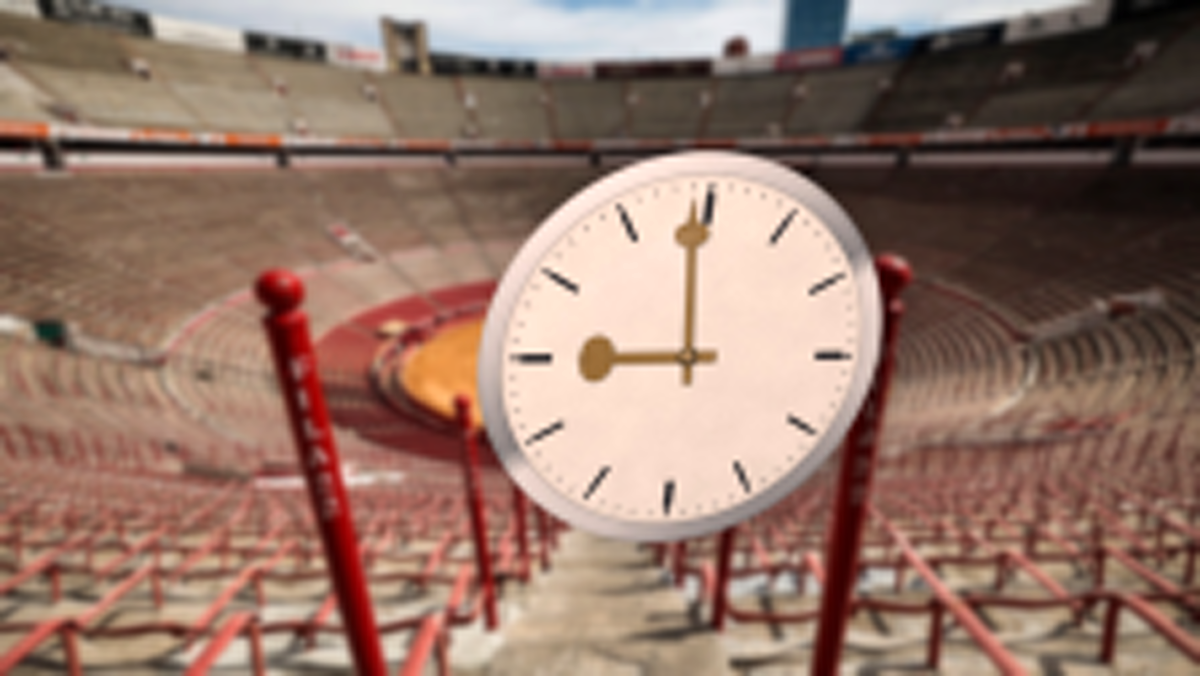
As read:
8.59
